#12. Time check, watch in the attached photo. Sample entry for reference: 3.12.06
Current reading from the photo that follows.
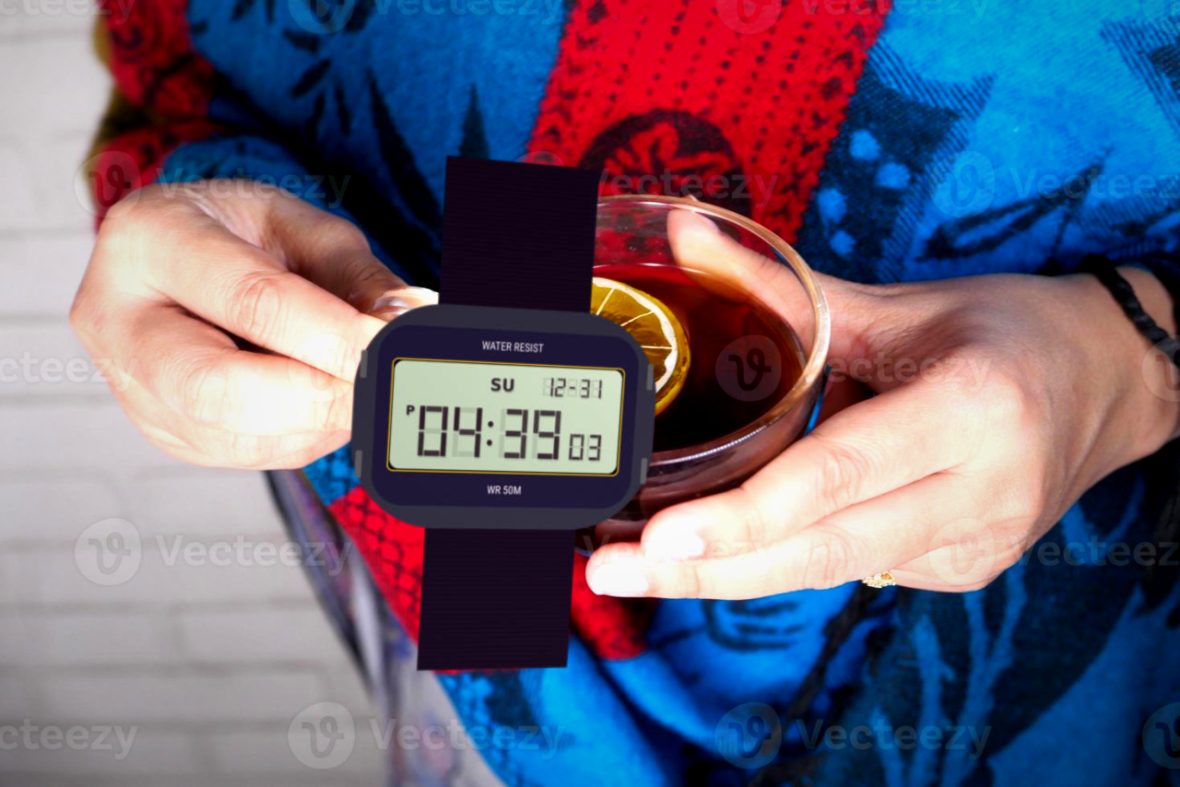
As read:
4.39.03
